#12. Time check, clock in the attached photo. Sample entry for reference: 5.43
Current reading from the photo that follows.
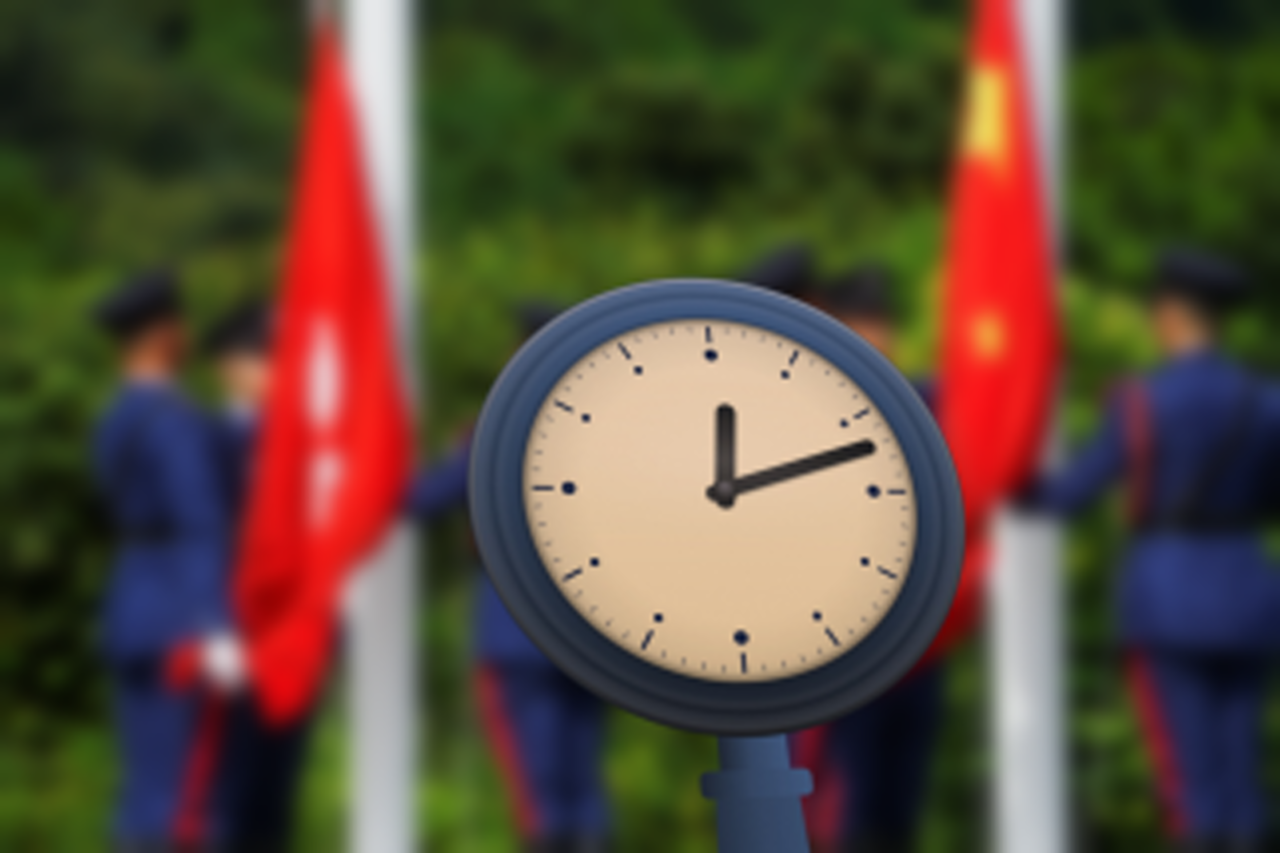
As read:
12.12
